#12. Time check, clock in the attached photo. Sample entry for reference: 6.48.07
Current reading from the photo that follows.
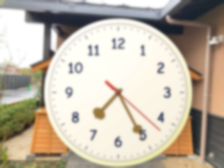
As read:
7.25.22
